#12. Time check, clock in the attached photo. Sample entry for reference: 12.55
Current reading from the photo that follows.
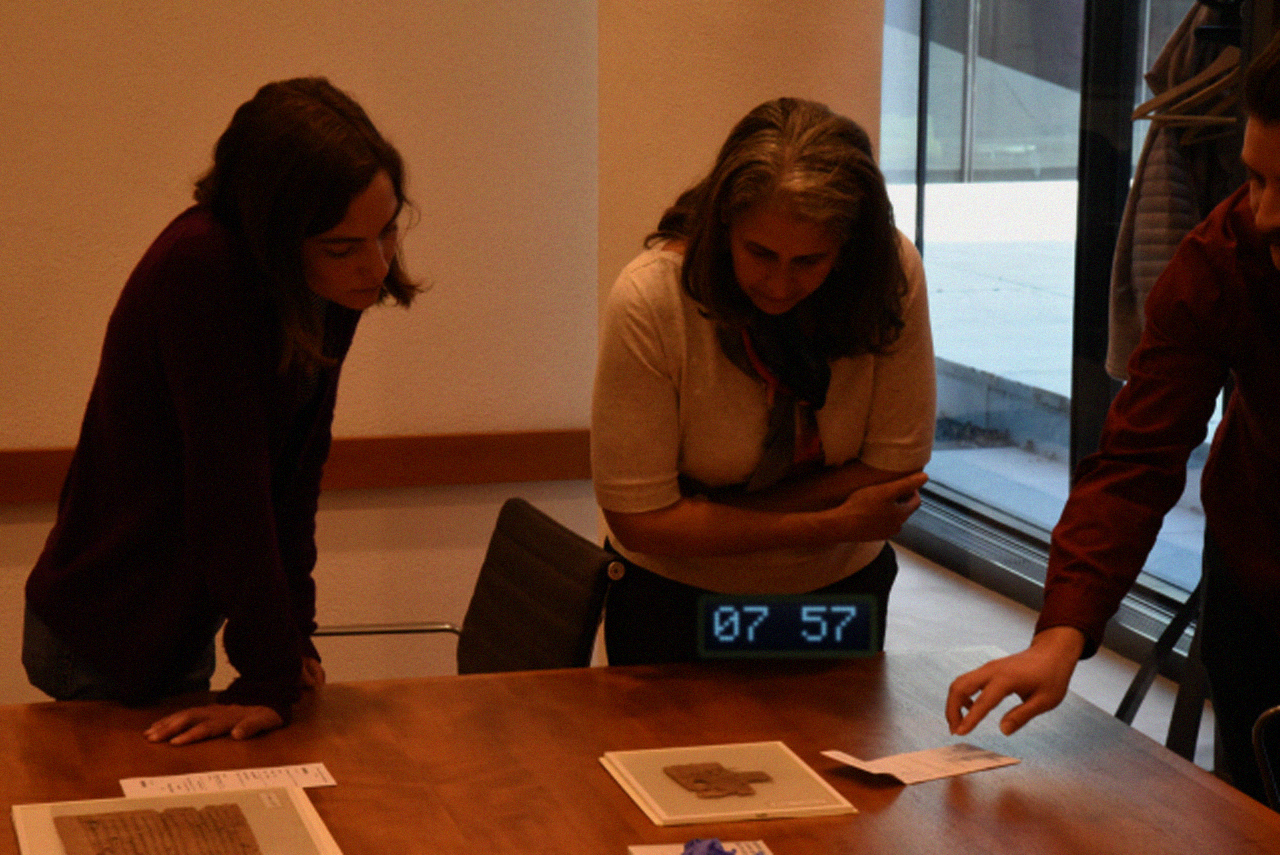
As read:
7.57
